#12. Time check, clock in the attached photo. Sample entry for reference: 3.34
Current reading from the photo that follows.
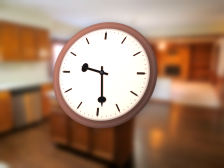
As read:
9.29
